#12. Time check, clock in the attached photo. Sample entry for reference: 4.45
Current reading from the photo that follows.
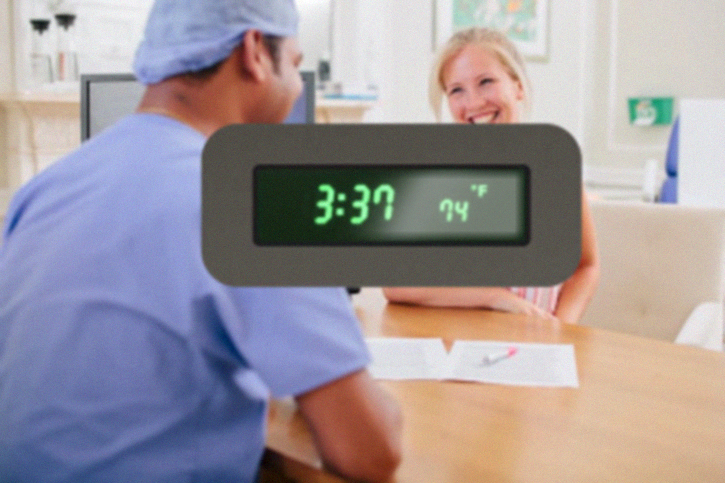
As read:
3.37
